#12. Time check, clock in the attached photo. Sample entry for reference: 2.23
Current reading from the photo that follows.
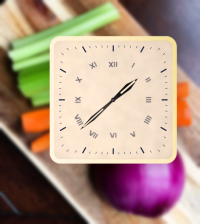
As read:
1.38
